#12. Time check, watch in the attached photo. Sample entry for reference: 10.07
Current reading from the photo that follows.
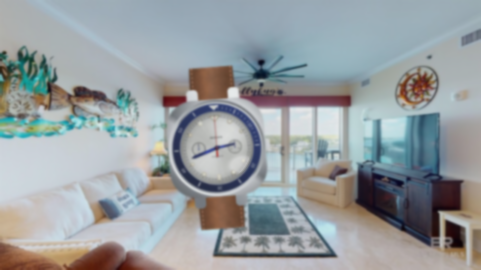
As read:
2.42
